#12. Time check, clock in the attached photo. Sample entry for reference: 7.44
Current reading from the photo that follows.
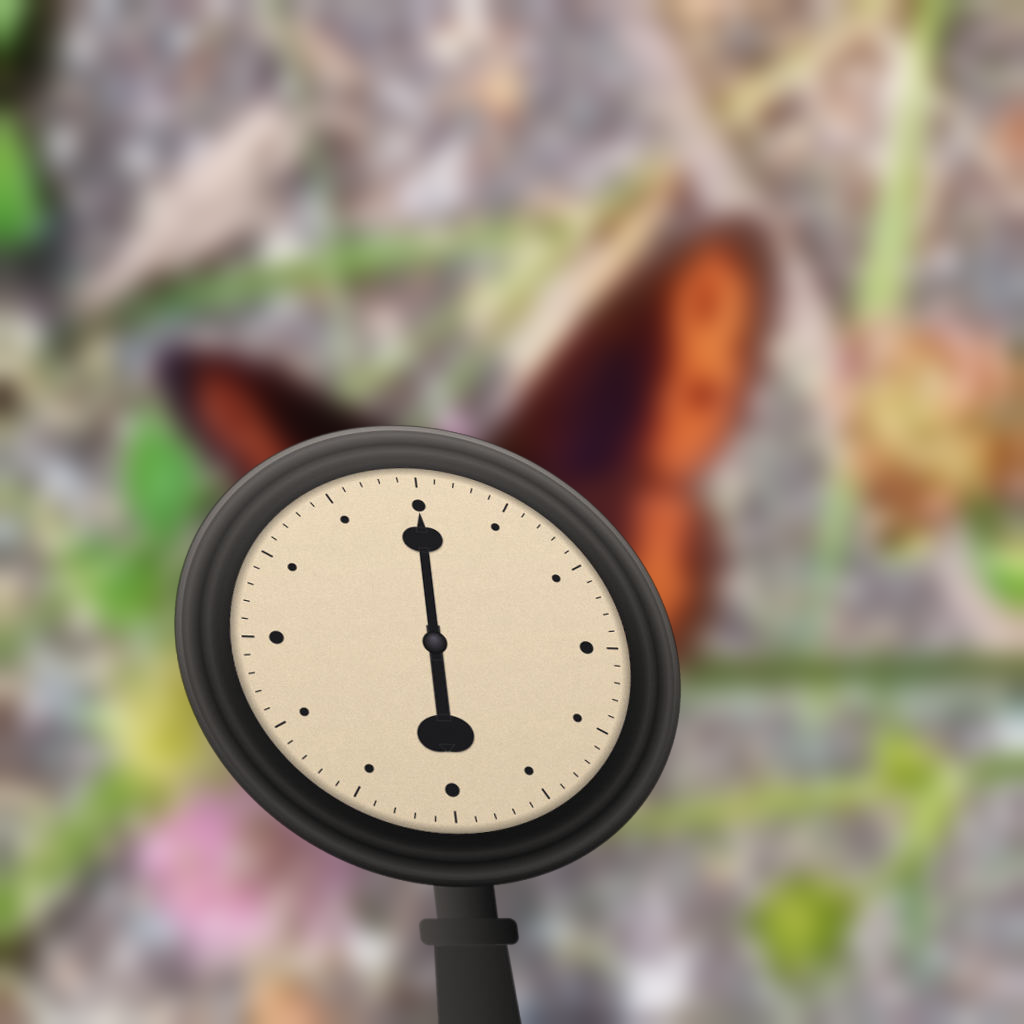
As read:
6.00
